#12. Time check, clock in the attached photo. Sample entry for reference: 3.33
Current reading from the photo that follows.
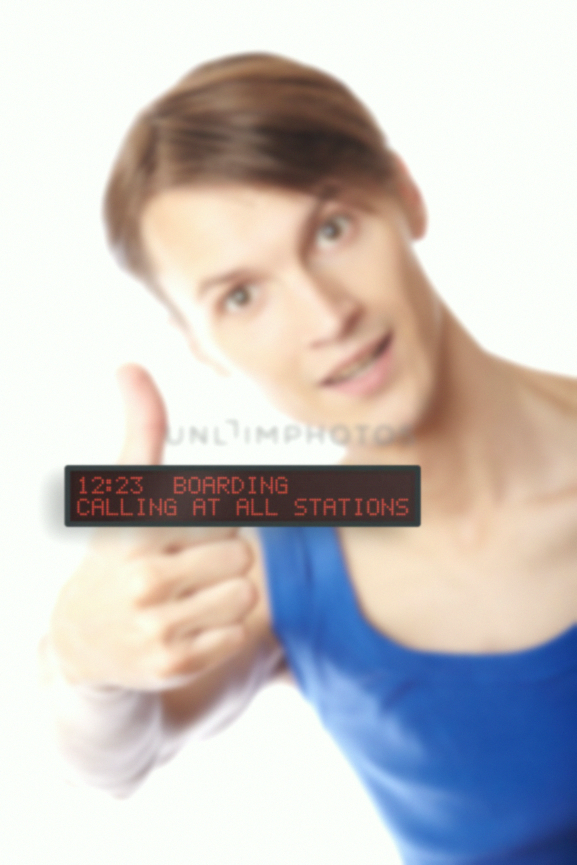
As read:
12.23
